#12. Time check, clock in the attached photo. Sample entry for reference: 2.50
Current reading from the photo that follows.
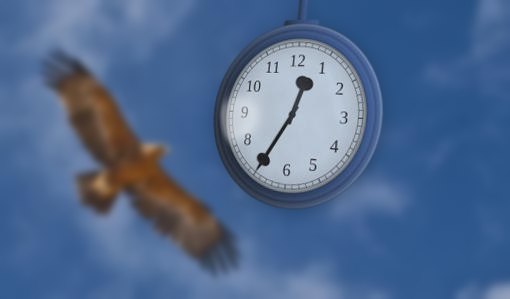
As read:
12.35
